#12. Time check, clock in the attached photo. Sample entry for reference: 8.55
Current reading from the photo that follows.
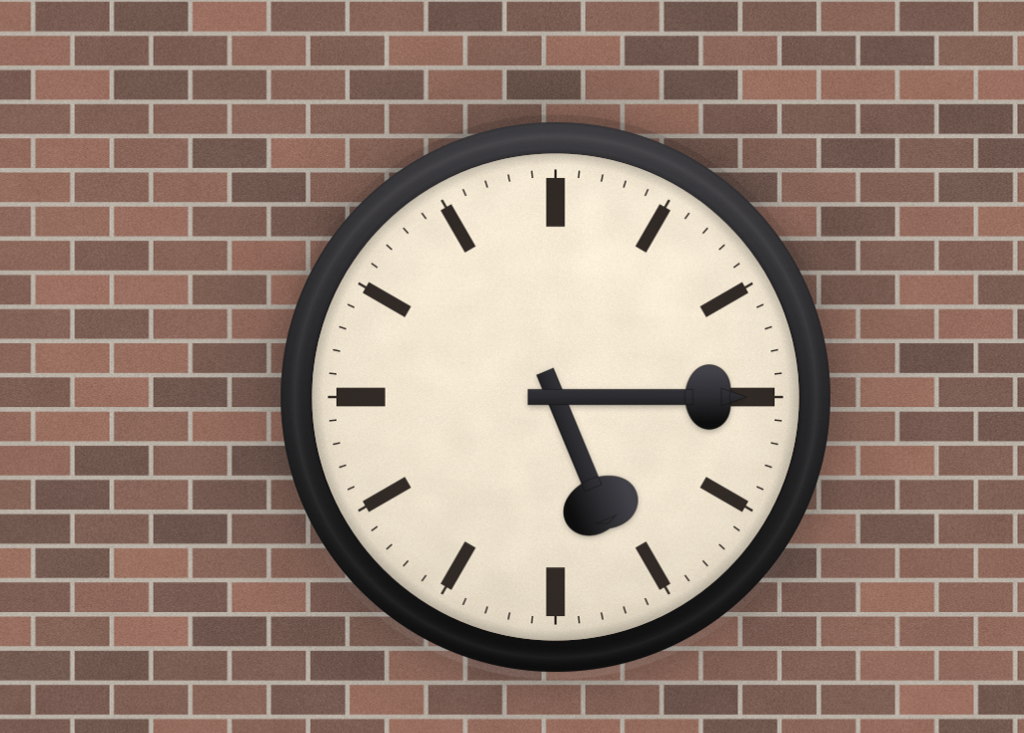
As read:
5.15
